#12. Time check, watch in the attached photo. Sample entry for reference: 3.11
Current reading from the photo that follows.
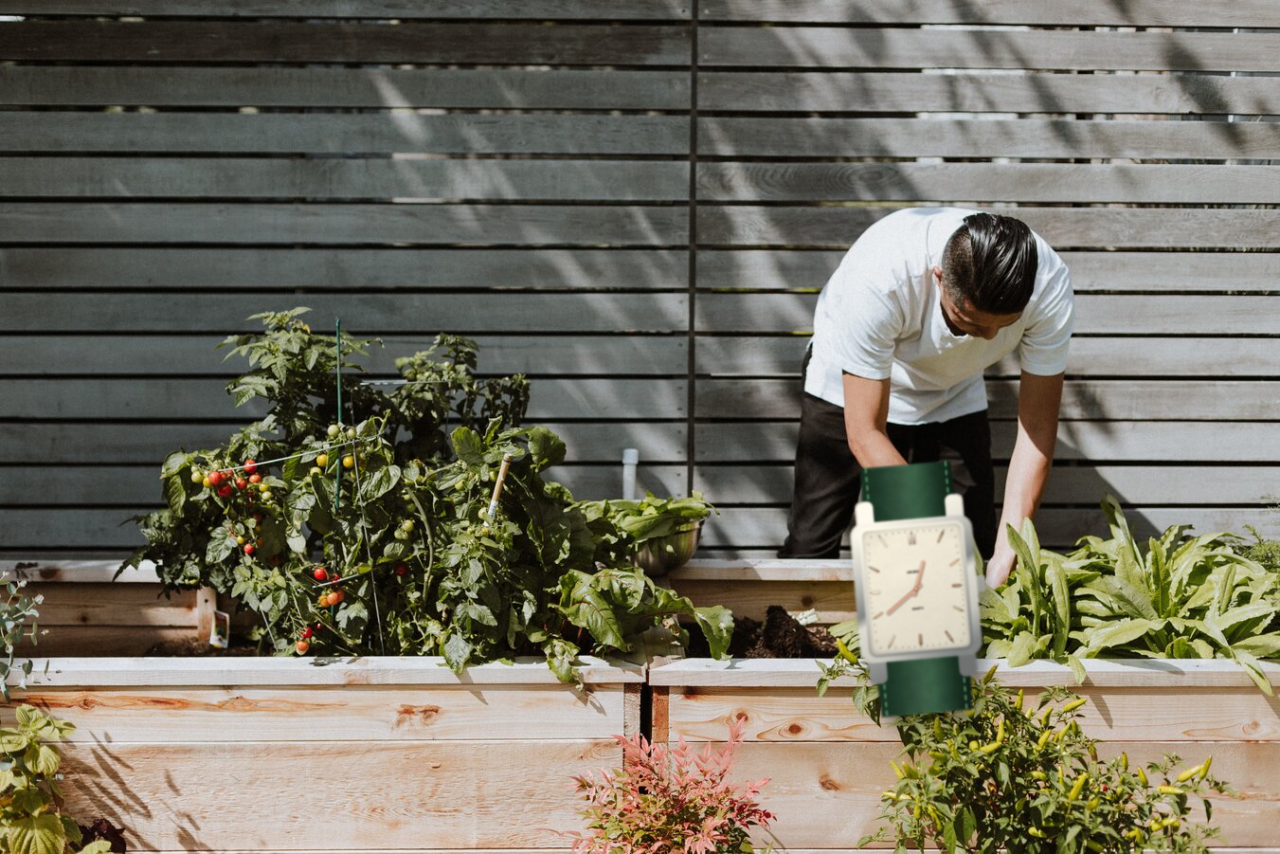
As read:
12.39
